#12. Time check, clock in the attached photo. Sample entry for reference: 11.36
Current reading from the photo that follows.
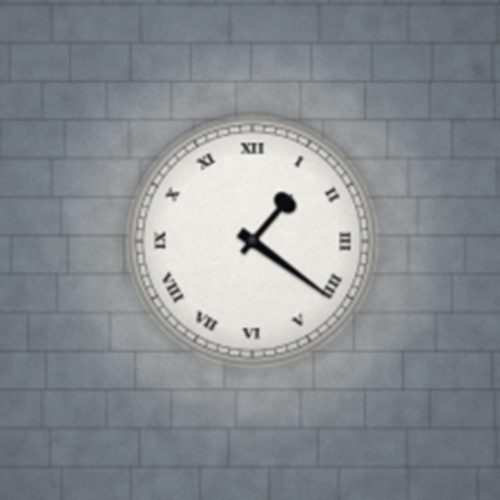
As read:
1.21
